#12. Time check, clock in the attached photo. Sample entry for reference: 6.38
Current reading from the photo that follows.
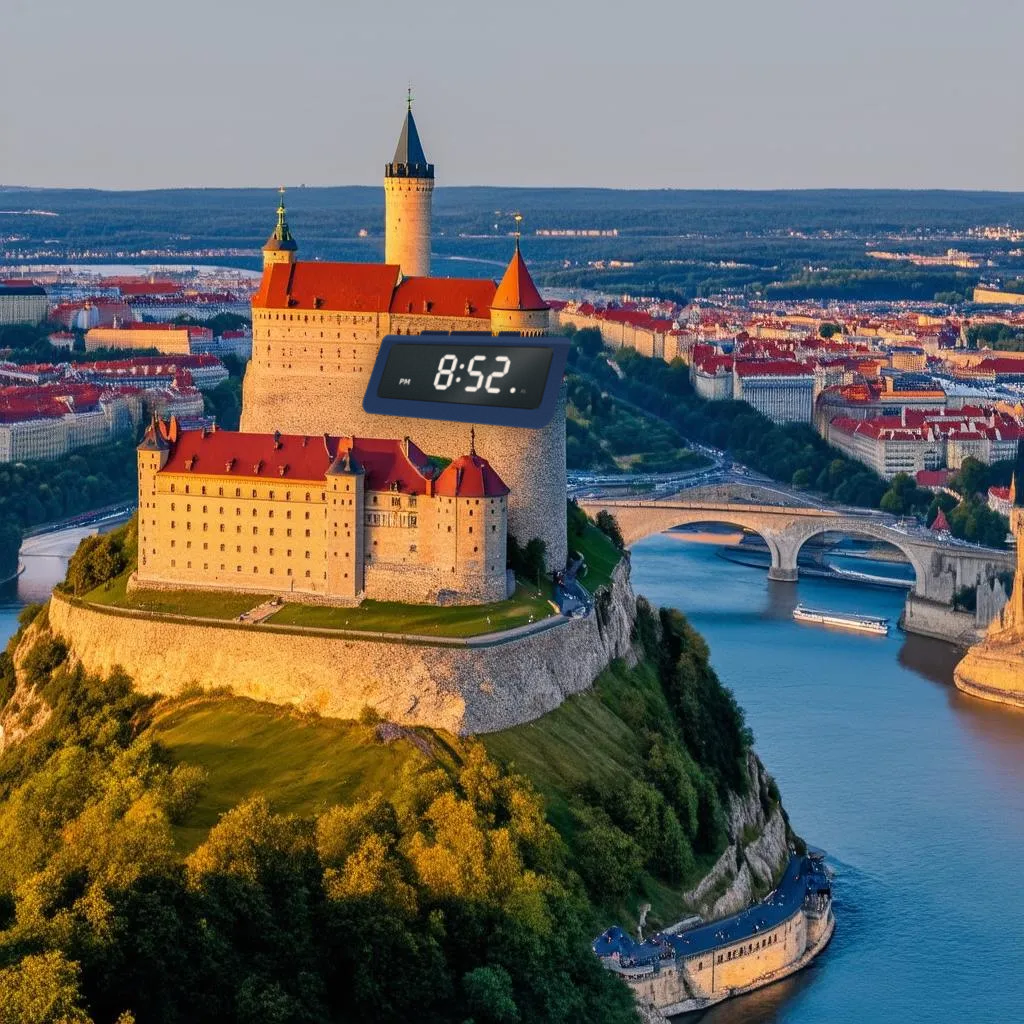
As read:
8.52
